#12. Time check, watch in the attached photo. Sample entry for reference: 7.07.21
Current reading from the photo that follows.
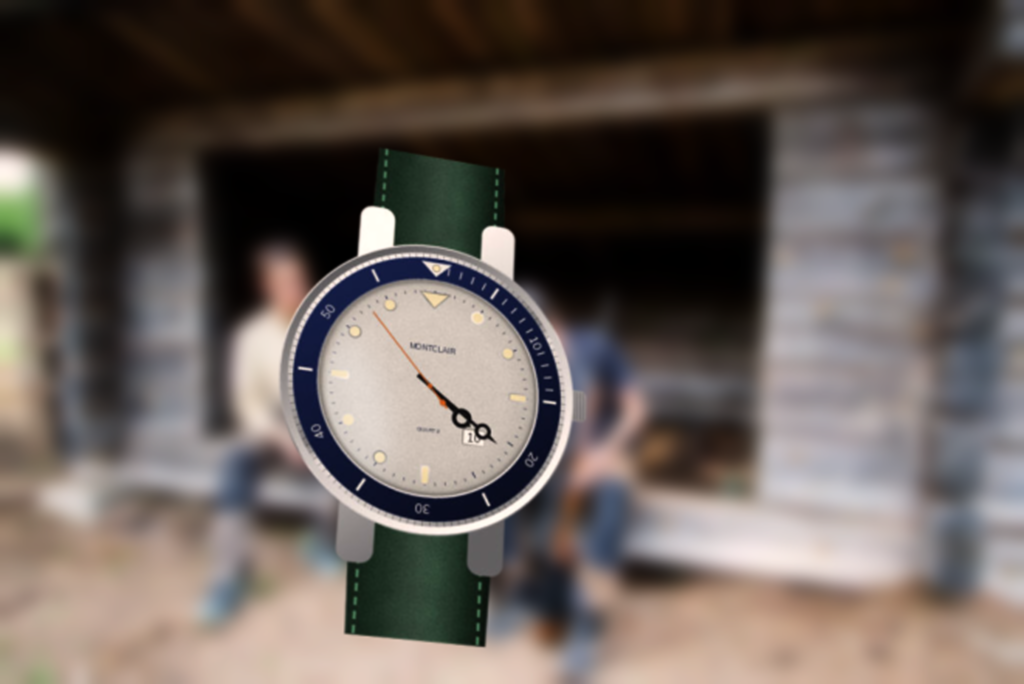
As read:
4.20.53
